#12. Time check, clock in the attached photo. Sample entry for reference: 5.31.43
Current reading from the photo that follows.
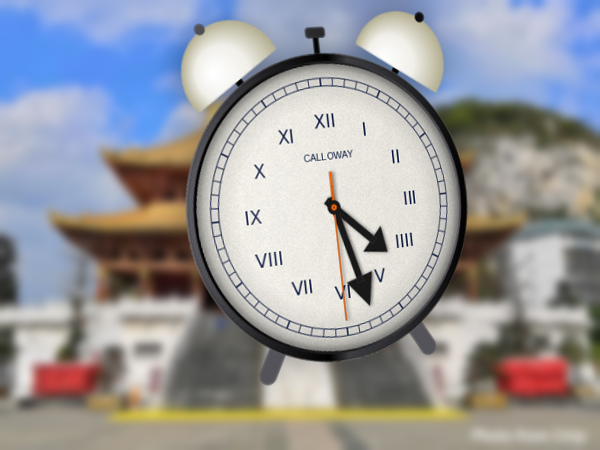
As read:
4.27.30
